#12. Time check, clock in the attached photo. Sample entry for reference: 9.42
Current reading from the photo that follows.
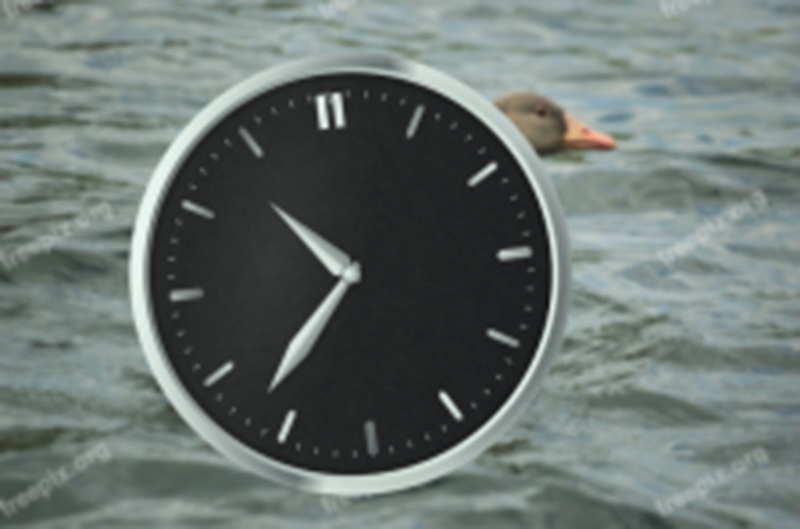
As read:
10.37
